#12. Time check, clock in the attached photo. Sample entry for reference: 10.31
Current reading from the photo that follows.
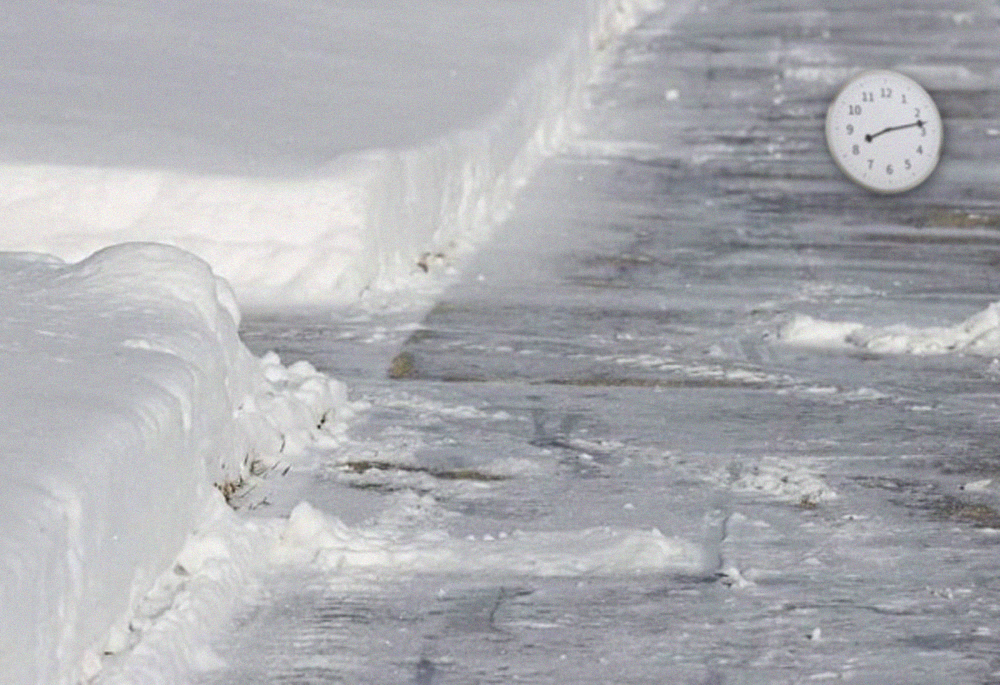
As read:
8.13
